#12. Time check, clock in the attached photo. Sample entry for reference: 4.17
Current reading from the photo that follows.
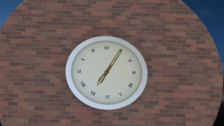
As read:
7.05
